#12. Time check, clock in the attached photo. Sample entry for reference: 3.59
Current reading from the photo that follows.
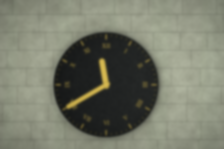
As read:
11.40
